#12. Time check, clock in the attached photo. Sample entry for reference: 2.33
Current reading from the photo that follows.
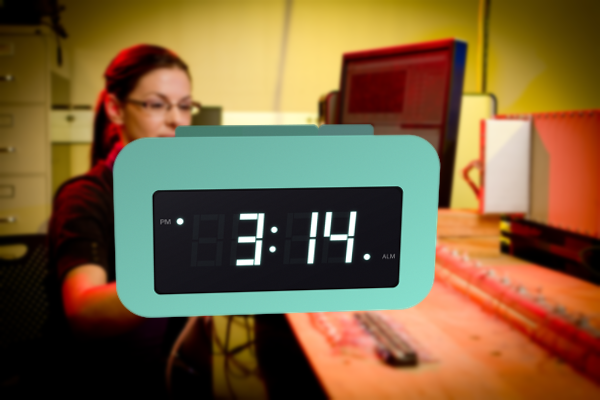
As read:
3.14
